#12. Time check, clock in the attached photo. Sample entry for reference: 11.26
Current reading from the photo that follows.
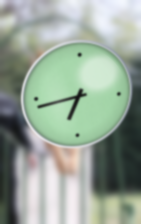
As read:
6.43
